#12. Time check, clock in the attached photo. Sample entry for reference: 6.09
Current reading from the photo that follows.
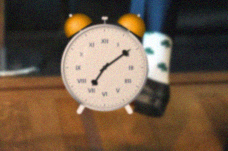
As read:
7.09
